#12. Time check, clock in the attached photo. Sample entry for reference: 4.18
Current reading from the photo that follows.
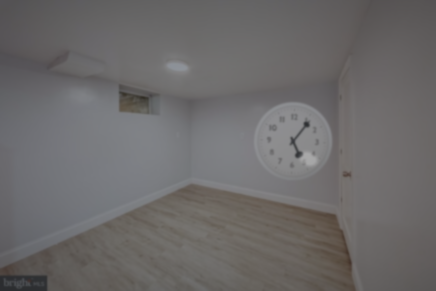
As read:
5.06
